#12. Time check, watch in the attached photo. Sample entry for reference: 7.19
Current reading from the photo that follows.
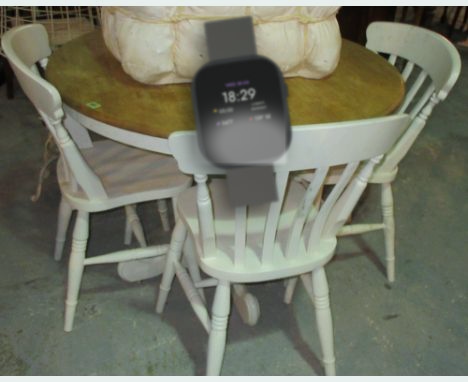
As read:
18.29
